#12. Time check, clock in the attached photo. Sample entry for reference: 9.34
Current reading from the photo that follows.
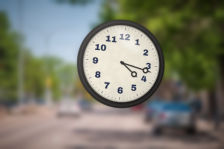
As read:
4.17
